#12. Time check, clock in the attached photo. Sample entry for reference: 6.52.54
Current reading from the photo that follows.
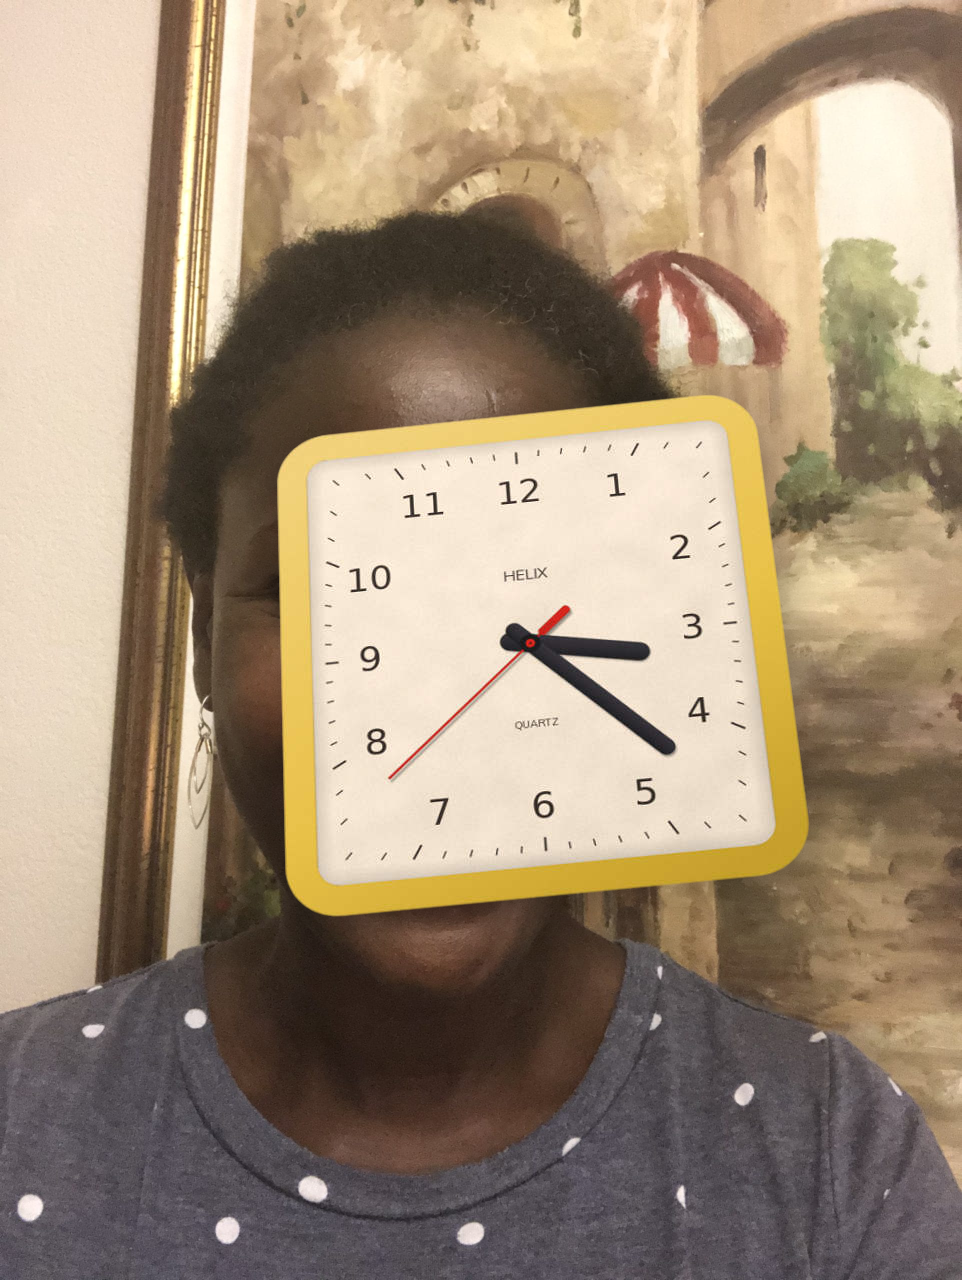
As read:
3.22.38
